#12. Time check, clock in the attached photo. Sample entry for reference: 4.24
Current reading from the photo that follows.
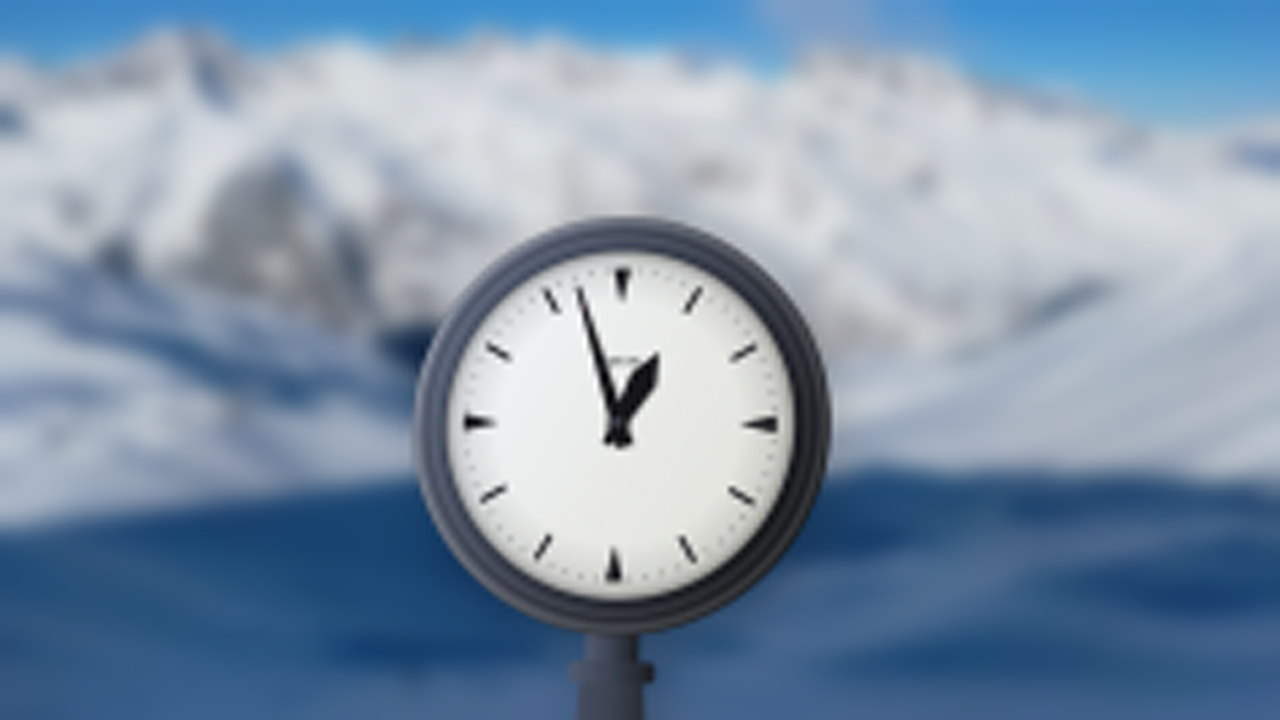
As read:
12.57
